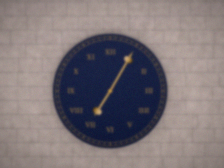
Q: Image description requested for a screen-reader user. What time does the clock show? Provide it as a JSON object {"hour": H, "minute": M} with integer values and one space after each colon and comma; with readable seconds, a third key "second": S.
{"hour": 7, "minute": 5}
